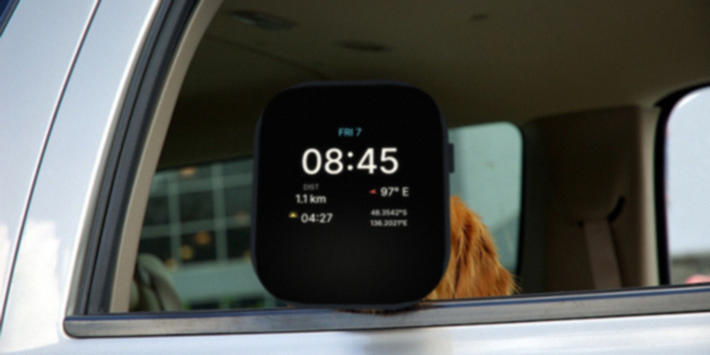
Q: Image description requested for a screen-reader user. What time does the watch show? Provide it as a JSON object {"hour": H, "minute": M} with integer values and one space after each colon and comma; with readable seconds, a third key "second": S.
{"hour": 8, "minute": 45}
